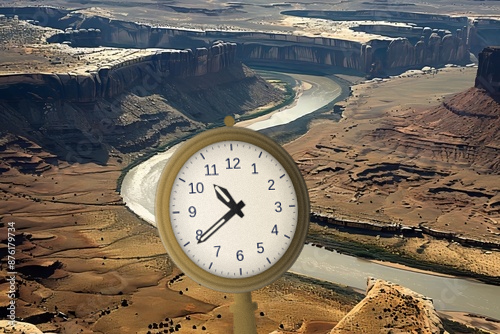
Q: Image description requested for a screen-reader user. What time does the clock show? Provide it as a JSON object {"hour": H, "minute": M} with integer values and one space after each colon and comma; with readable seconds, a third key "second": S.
{"hour": 10, "minute": 39}
